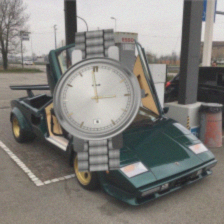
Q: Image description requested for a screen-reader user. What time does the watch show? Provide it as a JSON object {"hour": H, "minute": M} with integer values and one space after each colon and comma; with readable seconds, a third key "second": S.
{"hour": 2, "minute": 59}
